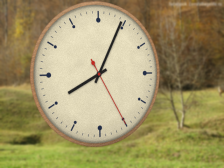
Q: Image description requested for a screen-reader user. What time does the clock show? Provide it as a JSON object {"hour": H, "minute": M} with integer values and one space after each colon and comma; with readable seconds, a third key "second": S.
{"hour": 8, "minute": 4, "second": 25}
